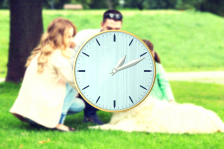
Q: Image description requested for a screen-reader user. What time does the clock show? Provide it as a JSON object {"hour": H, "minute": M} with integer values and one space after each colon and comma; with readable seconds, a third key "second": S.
{"hour": 1, "minute": 11}
